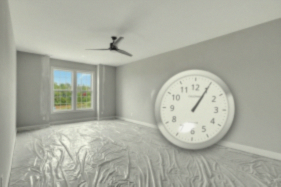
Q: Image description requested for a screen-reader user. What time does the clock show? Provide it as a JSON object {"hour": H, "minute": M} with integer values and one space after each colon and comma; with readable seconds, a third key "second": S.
{"hour": 1, "minute": 5}
